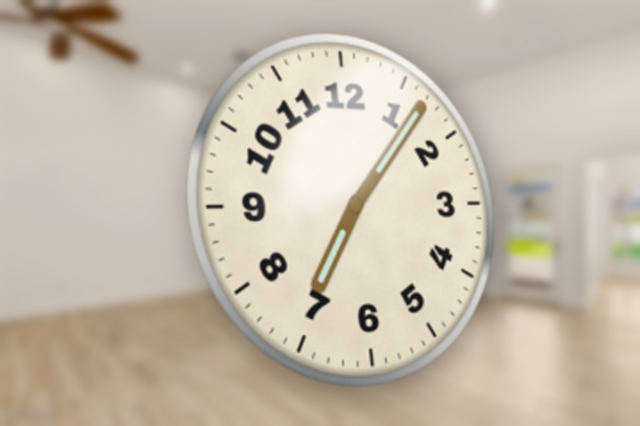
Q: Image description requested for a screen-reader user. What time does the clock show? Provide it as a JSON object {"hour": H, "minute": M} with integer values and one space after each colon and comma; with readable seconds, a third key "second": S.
{"hour": 7, "minute": 7}
